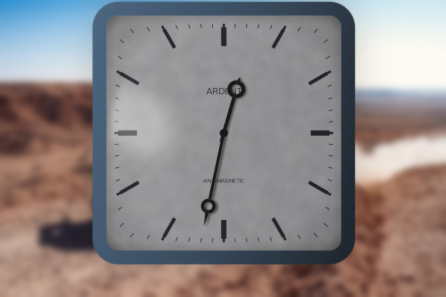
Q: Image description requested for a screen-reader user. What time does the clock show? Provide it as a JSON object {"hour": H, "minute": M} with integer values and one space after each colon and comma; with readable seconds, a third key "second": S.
{"hour": 12, "minute": 32}
